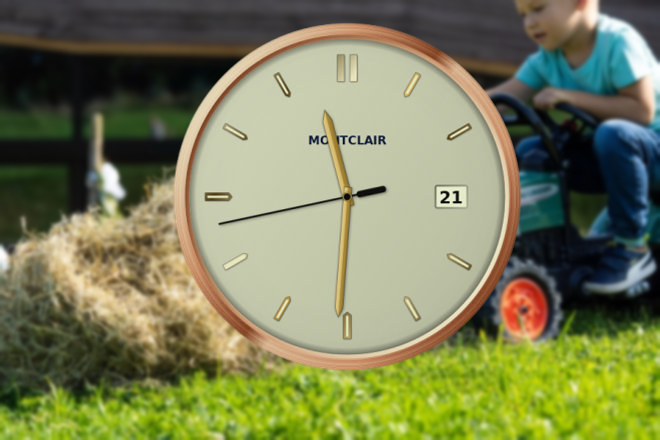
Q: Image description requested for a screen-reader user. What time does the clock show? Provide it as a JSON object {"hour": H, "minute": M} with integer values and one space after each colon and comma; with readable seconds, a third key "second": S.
{"hour": 11, "minute": 30, "second": 43}
